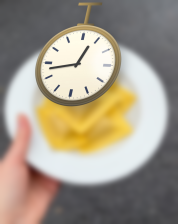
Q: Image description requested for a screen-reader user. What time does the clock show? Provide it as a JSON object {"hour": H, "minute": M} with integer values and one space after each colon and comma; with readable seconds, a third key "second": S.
{"hour": 12, "minute": 43}
